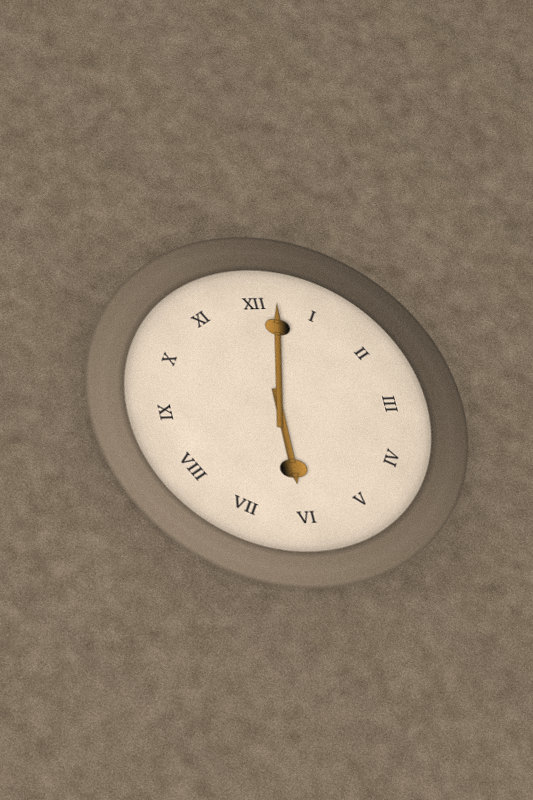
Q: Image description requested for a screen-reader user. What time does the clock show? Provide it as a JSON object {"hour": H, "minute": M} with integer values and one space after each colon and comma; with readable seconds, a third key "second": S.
{"hour": 6, "minute": 2}
